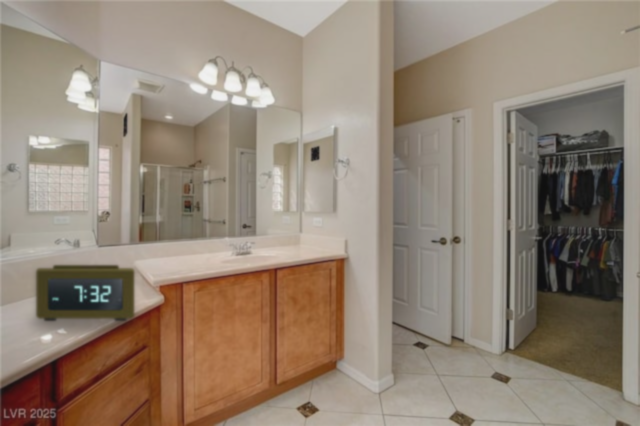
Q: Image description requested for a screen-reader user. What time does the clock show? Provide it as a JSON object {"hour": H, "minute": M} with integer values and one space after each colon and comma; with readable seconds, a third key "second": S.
{"hour": 7, "minute": 32}
